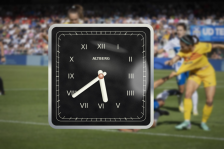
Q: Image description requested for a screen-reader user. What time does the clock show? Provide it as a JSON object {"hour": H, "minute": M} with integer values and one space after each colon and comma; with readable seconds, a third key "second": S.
{"hour": 5, "minute": 39}
